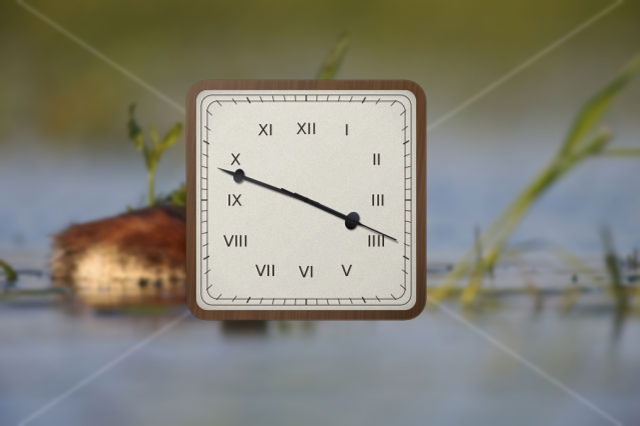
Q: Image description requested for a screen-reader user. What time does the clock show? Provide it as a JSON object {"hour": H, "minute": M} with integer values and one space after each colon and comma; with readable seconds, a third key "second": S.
{"hour": 3, "minute": 48, "second": 19}
